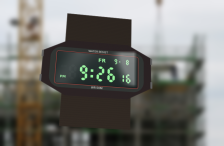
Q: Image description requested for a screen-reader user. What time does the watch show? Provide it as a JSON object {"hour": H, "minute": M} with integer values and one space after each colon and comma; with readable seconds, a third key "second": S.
{"hour": 9, "minute": 26, "second": 16}
